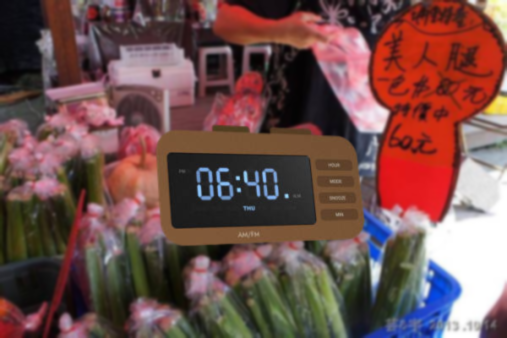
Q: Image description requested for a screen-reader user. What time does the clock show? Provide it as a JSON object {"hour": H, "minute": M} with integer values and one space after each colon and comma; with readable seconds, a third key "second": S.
{"hour": 6, "minute": 40}
